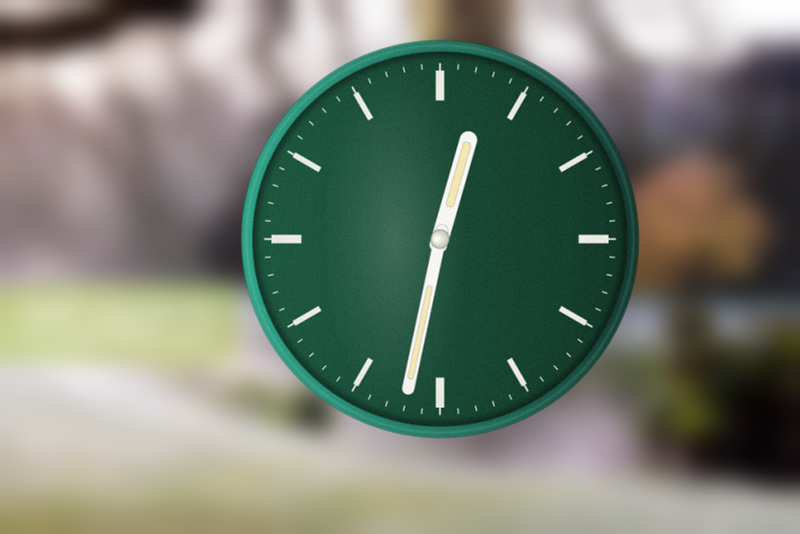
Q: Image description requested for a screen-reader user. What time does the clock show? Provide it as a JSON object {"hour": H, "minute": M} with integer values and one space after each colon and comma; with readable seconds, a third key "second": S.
{"hour": 12, "minute": 32}
